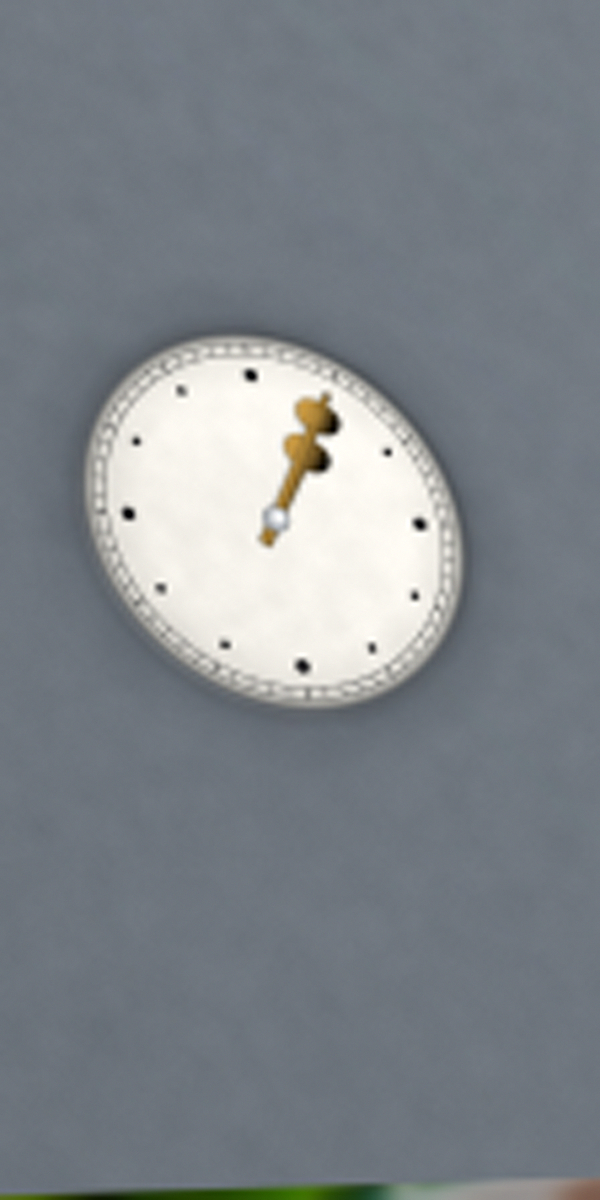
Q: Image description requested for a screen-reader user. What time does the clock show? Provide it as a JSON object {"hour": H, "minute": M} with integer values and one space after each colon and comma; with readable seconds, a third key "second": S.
{"hour": 1, "minute": 5}
